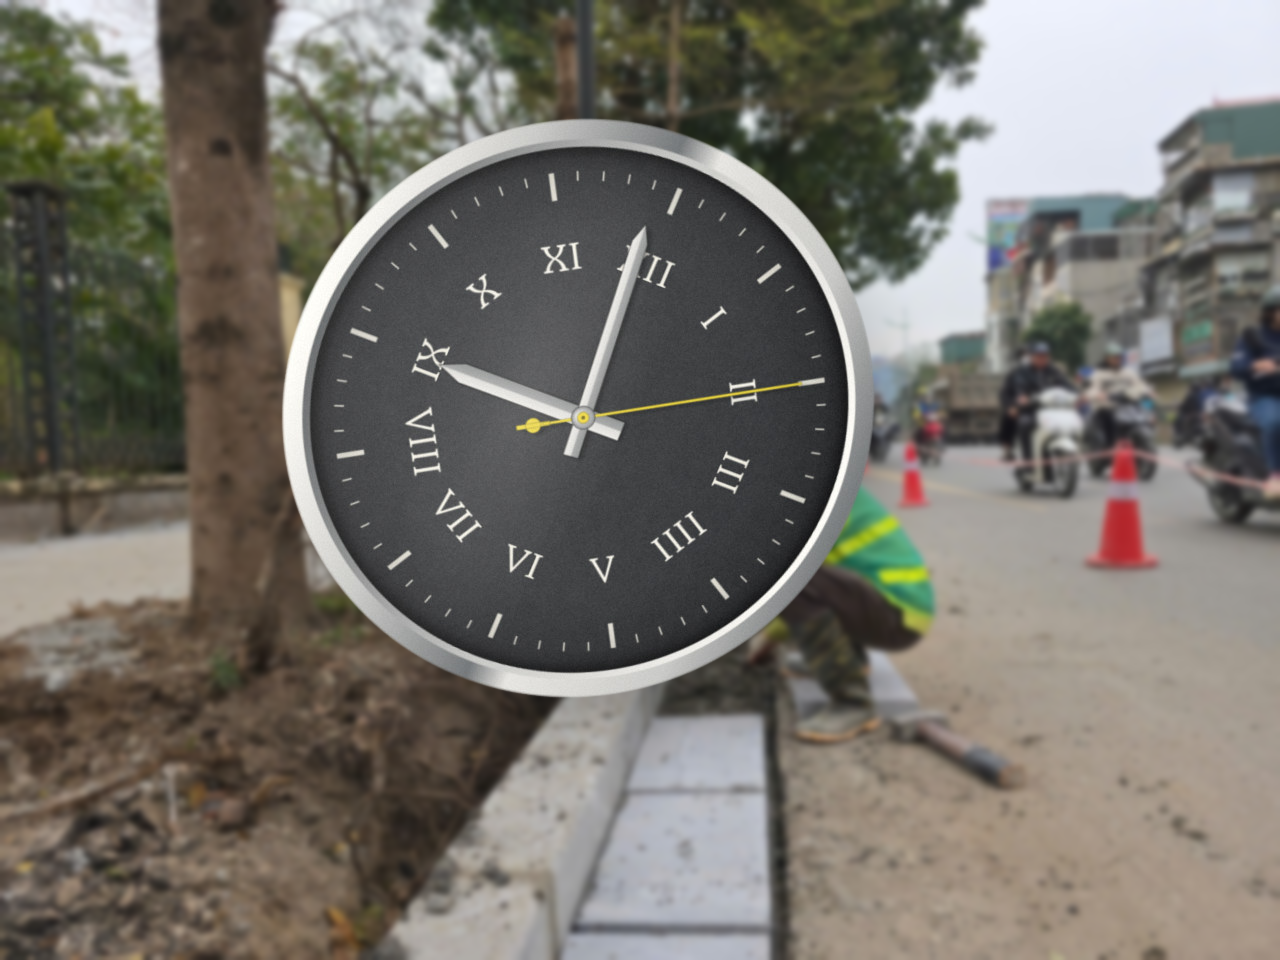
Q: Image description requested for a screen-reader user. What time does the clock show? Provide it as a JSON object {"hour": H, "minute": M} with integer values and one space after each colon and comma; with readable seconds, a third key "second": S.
{"hour": 8, "minute": 59, "second": 10}
